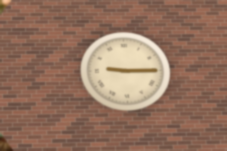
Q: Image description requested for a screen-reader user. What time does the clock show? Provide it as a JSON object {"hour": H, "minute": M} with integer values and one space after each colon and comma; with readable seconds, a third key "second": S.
{"hour": 9, "minute": 15}
